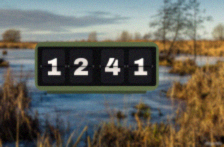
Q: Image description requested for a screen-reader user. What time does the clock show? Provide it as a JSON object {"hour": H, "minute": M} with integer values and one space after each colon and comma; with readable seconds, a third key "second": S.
{"hour": 12, "minute": 41}
